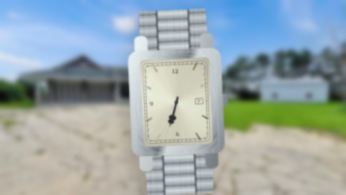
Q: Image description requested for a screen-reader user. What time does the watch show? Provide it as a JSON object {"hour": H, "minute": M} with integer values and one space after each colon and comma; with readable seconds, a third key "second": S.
{"hour": 6, "minute": 33}
